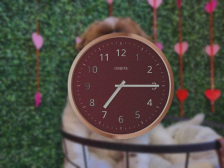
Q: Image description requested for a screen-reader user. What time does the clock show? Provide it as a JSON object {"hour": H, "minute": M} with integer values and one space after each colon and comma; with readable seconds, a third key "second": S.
{"hour": 7, "minute": 15}
